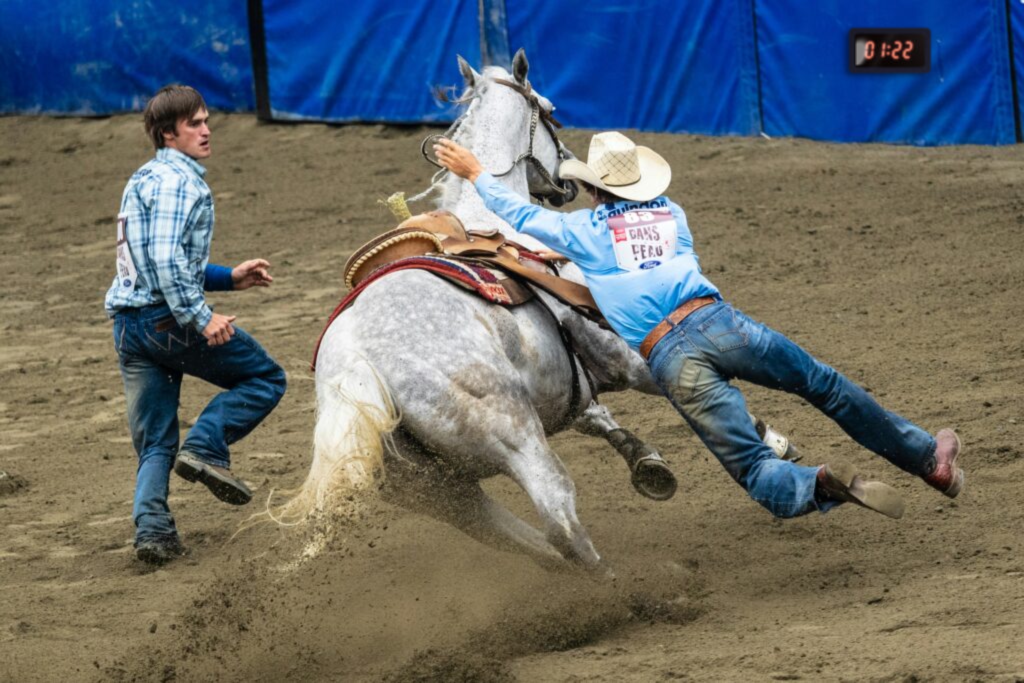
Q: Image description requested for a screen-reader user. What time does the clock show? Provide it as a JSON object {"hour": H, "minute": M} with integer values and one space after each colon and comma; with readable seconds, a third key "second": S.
{"hour": 1, "minute": 22}
